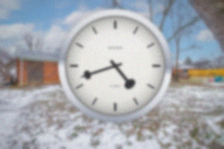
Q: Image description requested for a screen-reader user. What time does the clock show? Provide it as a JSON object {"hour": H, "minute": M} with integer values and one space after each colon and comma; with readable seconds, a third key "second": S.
{"hour": 4, "minute": 42}
